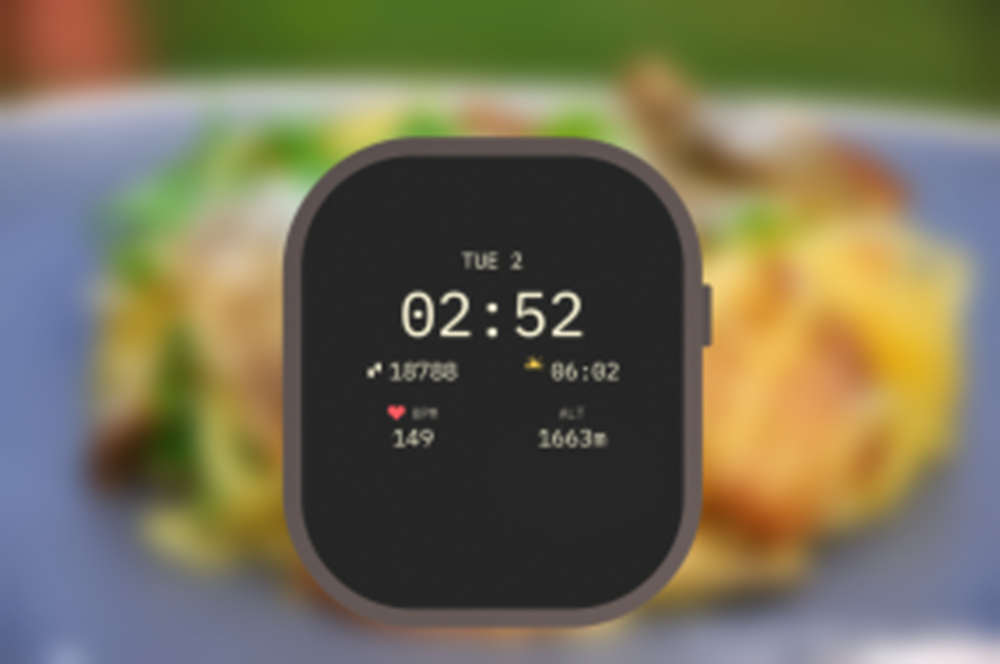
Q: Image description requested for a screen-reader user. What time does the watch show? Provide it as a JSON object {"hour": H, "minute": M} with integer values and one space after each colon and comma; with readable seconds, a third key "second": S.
{"hour": 2, "minute": 52}
